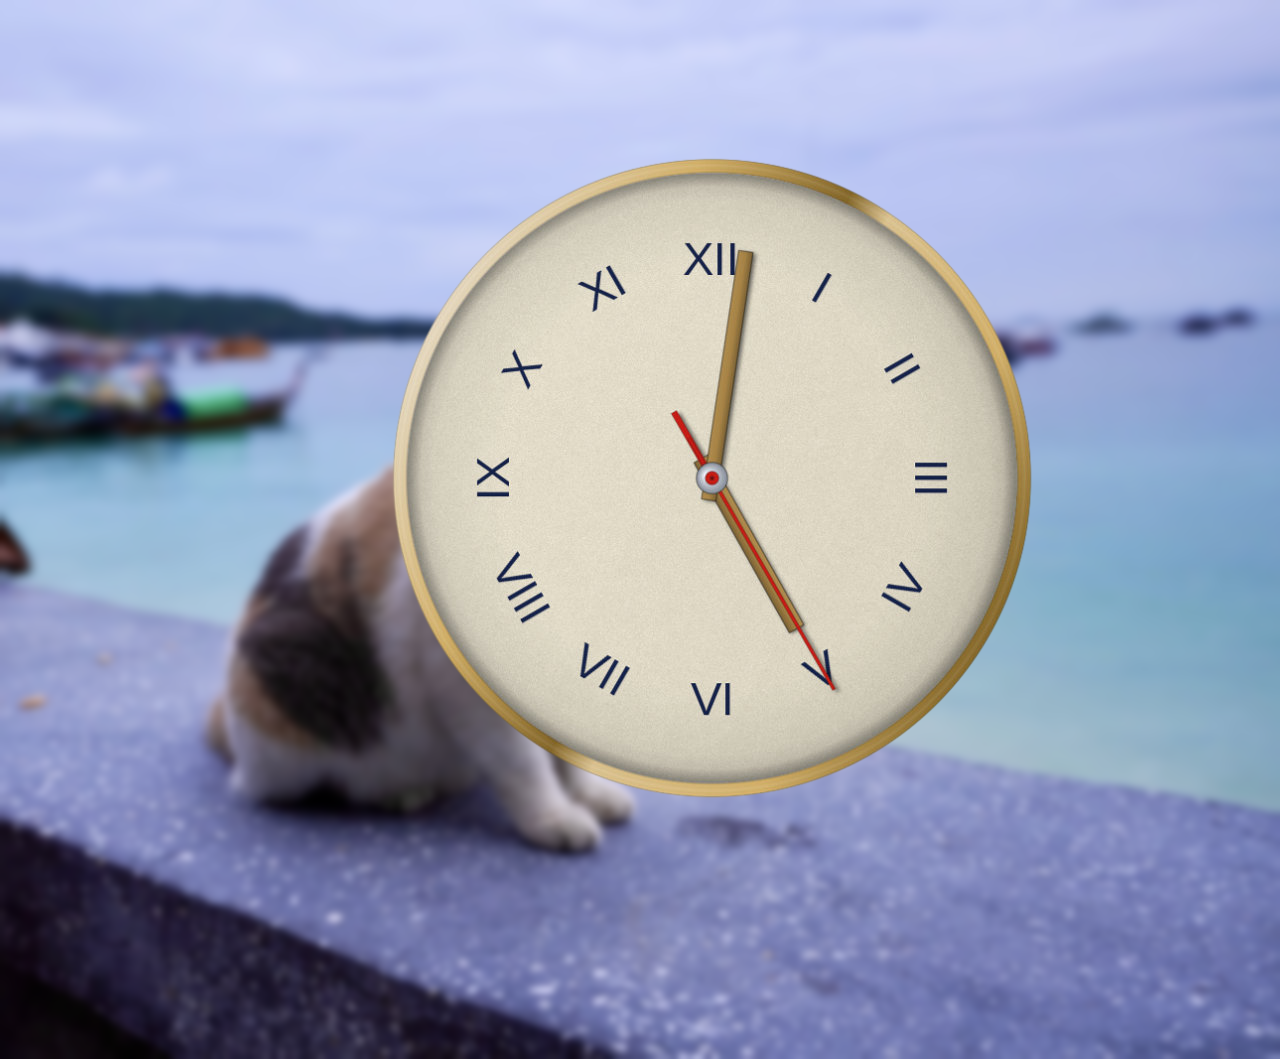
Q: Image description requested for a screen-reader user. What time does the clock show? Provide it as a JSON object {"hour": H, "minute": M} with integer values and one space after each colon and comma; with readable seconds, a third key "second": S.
{"hour": 5, "minute": 1, "second": 25}
